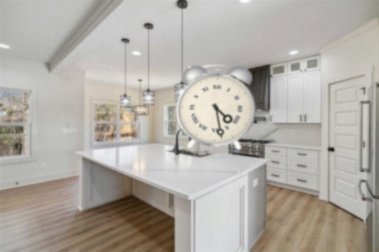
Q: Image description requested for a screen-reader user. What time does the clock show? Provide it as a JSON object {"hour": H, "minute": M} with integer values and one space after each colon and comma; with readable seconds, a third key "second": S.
{"hour": 4, "minute": 28}
